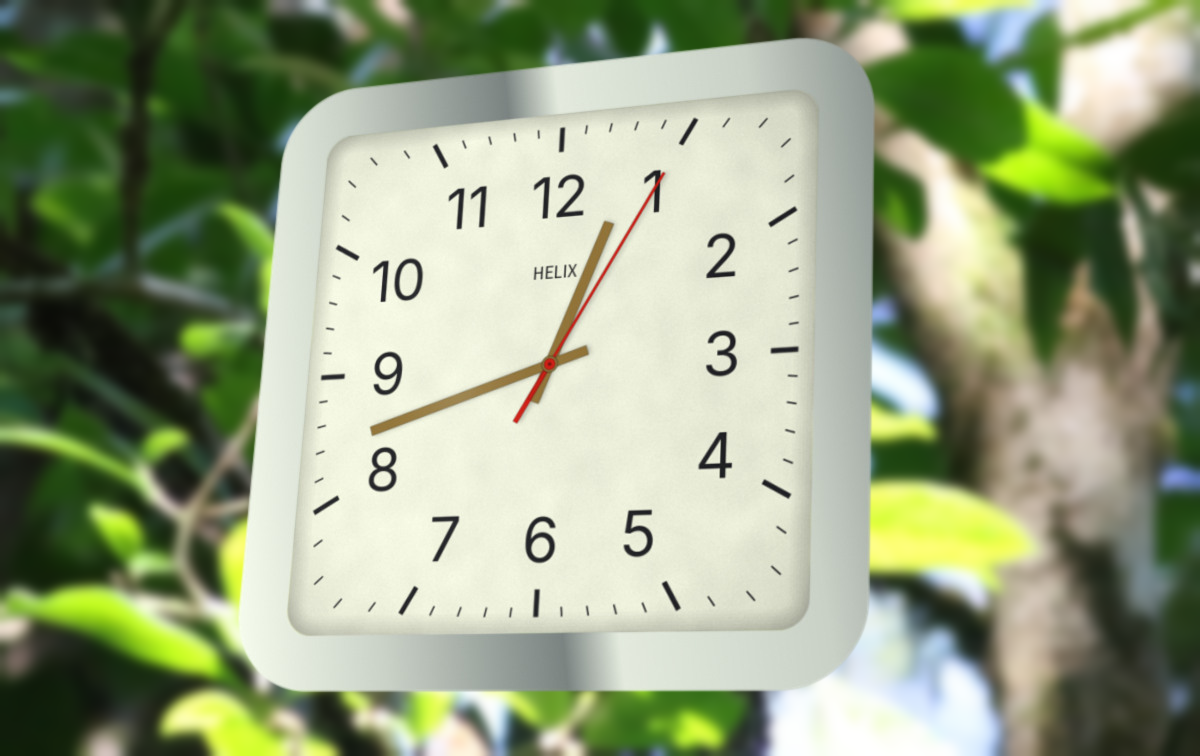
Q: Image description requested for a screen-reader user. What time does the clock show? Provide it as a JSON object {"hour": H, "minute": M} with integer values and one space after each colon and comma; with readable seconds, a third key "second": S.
{"hour": 12, "minute": 42, "second": 5}
